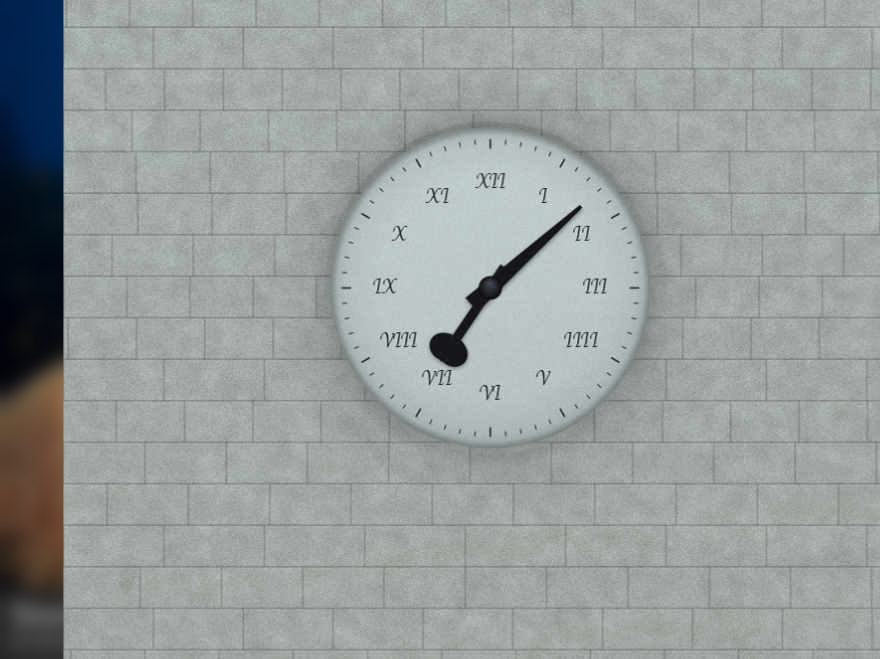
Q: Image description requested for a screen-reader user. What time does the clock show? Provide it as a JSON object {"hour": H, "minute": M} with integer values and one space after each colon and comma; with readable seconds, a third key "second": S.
{"hour": 7, "minute": 8}
